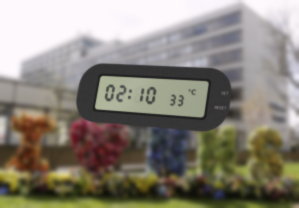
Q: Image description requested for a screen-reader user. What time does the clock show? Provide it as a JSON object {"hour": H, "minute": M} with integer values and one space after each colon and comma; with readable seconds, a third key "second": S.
{"hour": 2, "minute": 10}
